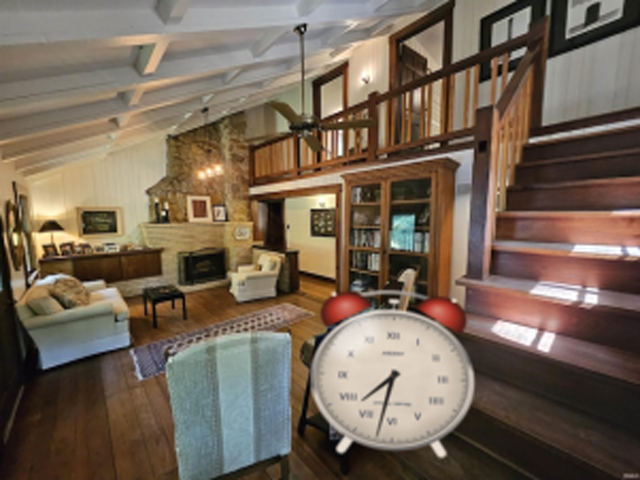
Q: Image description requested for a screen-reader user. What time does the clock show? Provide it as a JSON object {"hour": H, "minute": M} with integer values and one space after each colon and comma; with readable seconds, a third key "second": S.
{"hour": 7, "minute": 32}
